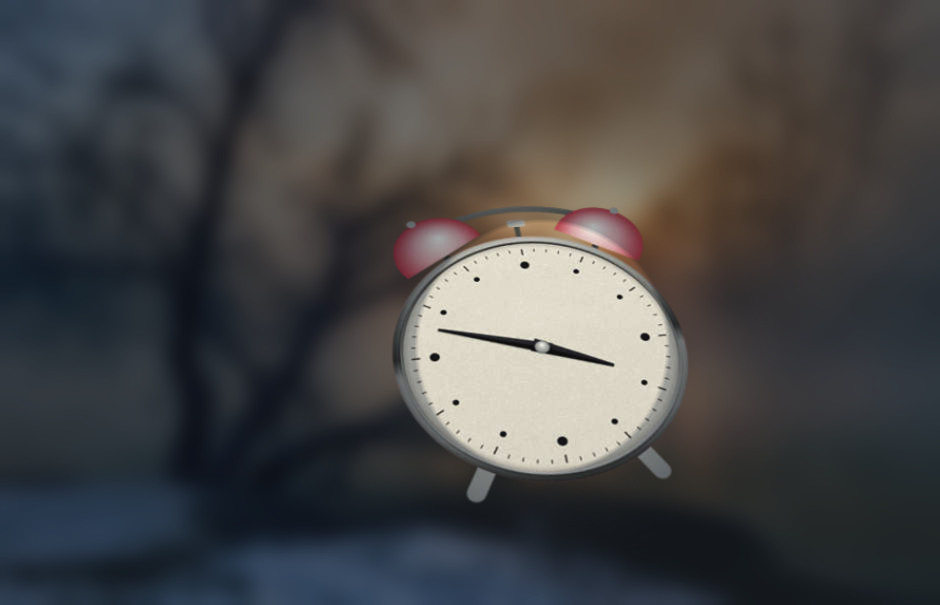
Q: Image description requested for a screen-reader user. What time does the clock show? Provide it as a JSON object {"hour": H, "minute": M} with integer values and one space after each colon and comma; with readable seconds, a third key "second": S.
{"hour": 3, "minute": 48}
